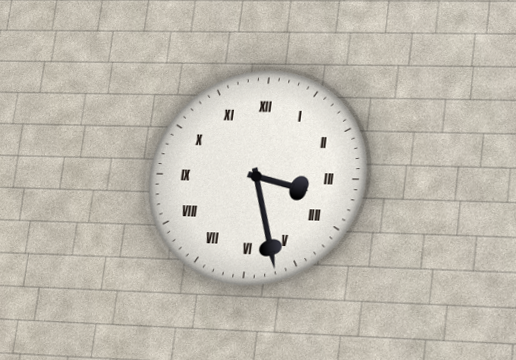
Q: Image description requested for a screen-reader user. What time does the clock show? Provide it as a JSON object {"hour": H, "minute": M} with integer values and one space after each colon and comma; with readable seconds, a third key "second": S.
{"hour": 3, "minute": 27}
